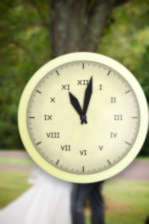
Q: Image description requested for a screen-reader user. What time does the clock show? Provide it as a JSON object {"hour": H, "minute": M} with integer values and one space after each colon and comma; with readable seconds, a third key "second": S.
{"hour": 11, "minute": 2}
